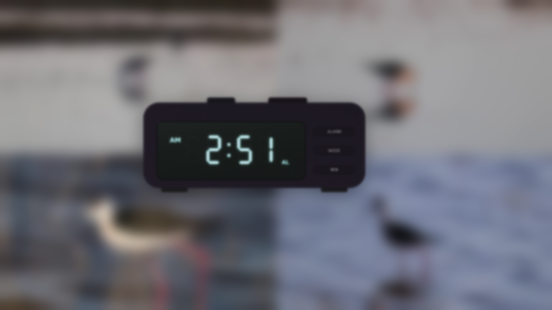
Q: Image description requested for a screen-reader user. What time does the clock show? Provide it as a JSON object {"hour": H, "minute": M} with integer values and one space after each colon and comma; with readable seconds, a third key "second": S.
{"hour": 2, "minute": 51}
